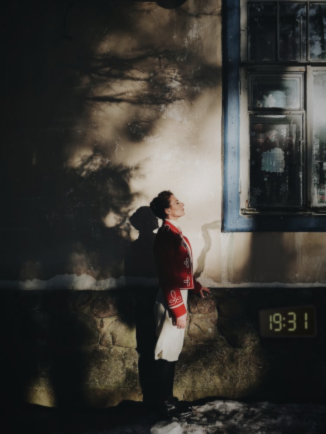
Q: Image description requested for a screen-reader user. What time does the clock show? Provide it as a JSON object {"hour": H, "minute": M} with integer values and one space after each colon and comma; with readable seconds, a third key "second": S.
{"hour": 19, "minute": 31}
